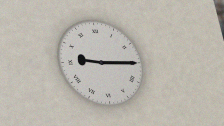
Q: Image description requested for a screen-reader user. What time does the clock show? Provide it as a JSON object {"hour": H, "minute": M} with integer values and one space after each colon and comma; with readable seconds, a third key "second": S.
{"hour": 9, "minute": 15}
